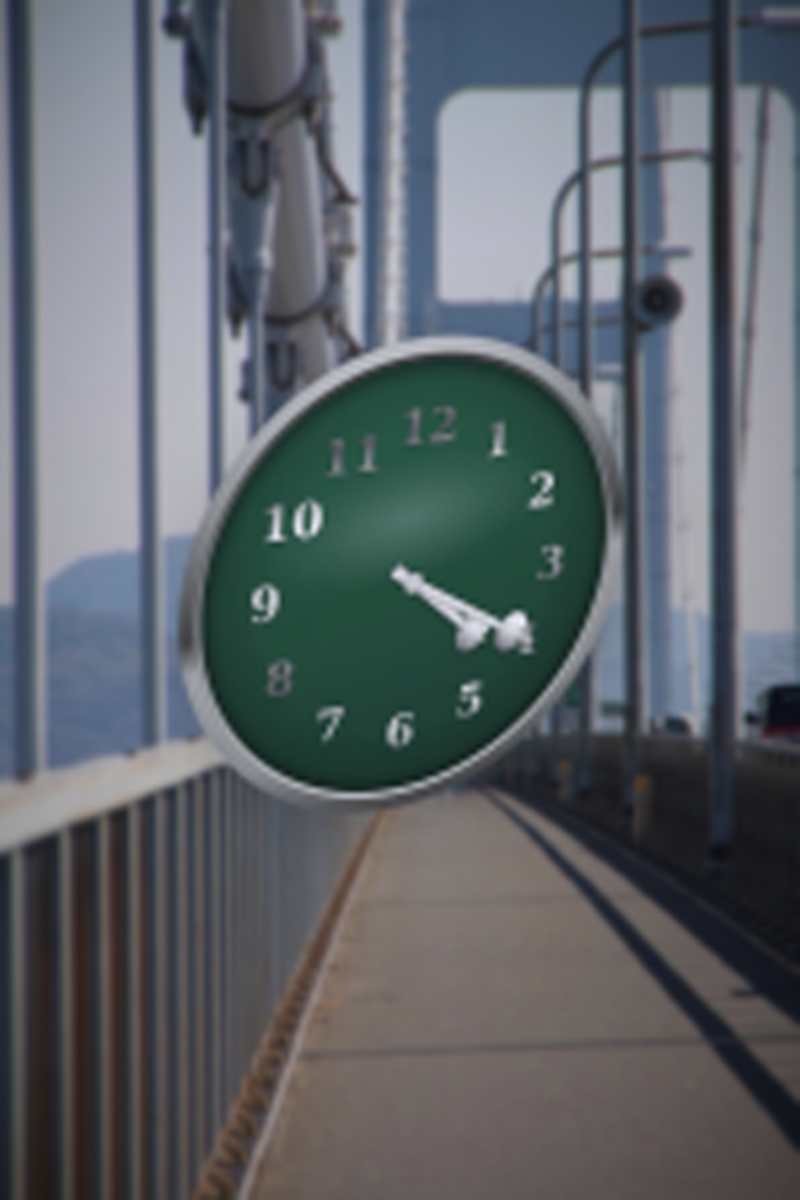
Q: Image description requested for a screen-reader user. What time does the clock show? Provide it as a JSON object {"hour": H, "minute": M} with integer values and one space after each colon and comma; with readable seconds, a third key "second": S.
{"hour": 4, "minute": 20}
